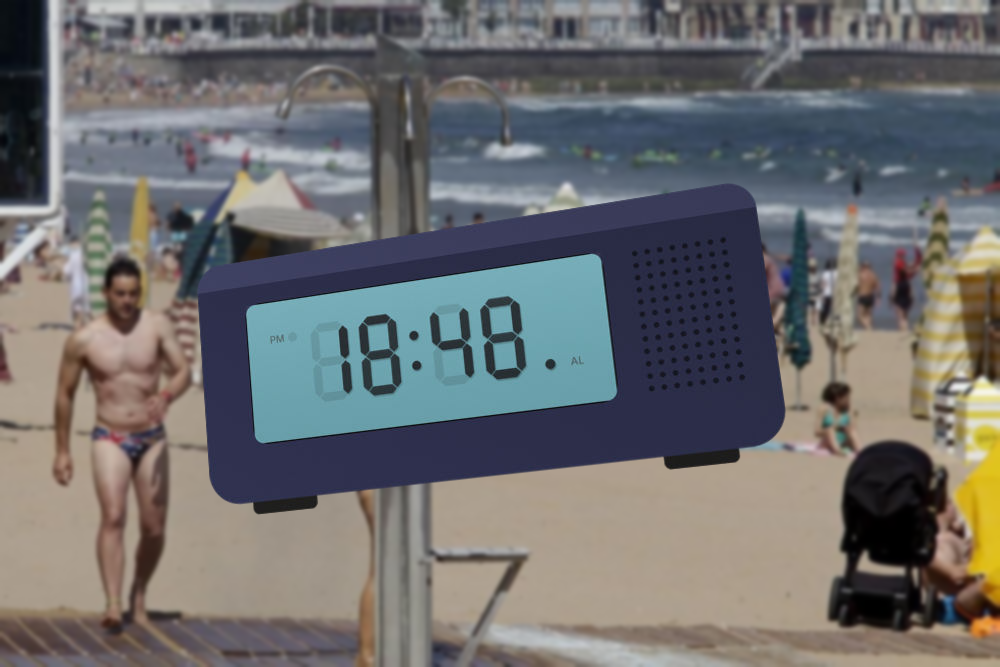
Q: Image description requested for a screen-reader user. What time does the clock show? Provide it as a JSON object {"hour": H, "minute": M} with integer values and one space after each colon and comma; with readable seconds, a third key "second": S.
{"hour": 18, "minute": 48}
